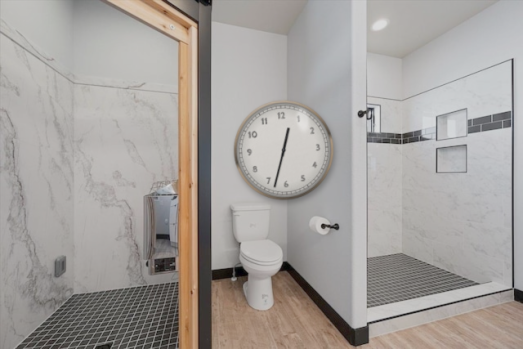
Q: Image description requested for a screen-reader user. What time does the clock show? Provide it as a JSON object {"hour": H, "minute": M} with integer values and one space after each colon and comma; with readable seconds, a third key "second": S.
{"hour": 12, "minute": 33}
